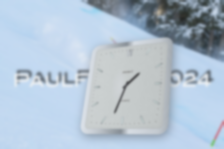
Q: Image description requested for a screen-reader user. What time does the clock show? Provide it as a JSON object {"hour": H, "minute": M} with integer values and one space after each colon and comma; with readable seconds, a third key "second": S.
{"hour": 1, "minute": 33}
